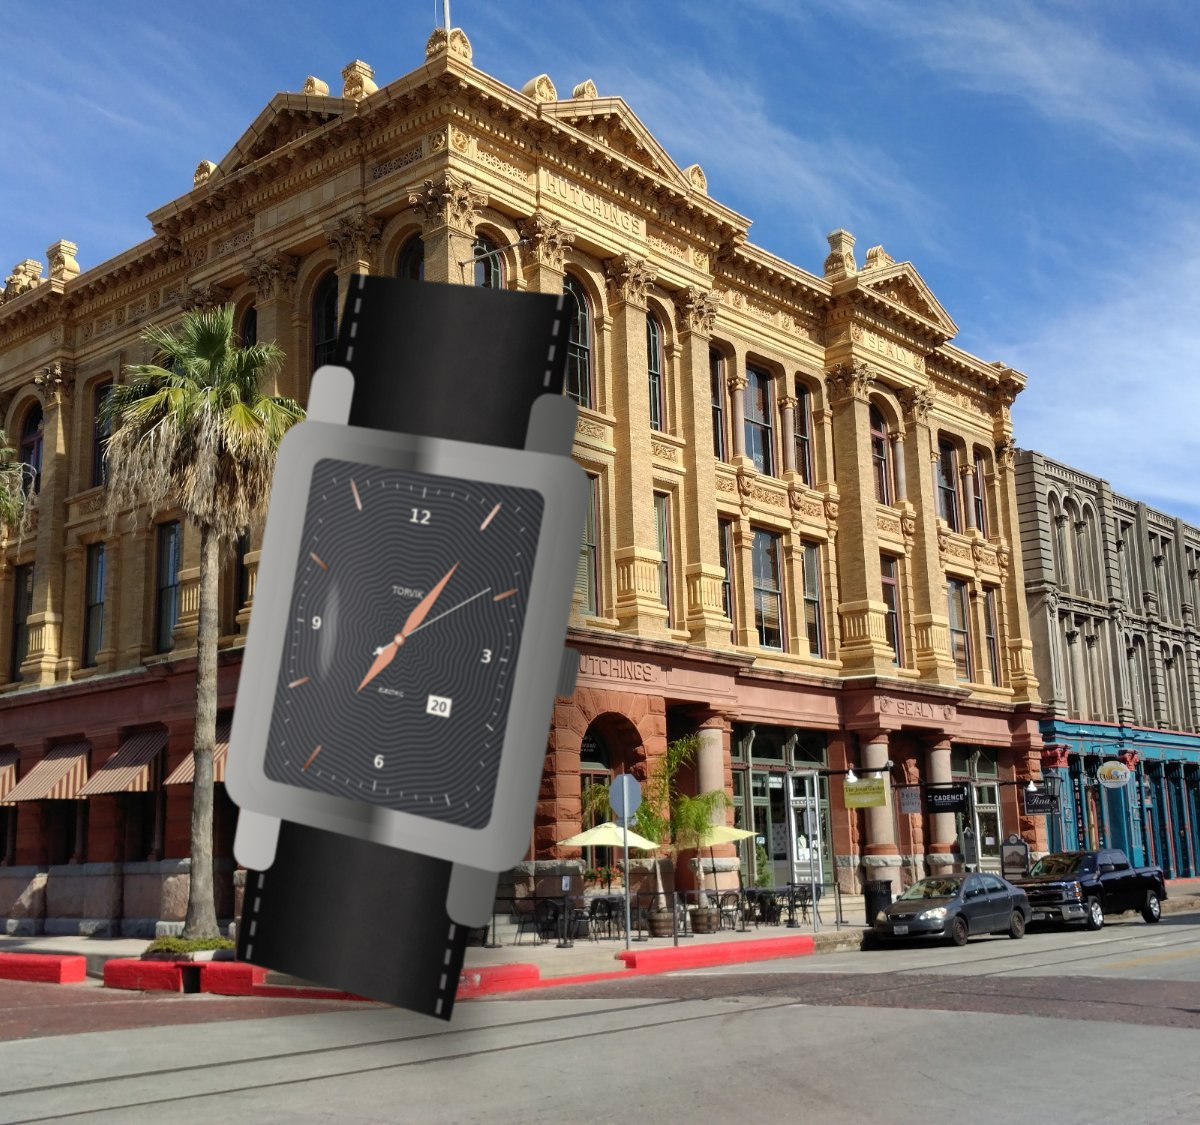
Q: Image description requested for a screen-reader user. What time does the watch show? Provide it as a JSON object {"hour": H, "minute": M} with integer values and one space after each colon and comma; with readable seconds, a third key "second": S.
{"hour": 7, "minute": 5, "second": 9}
